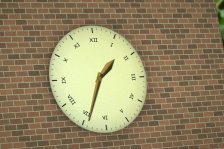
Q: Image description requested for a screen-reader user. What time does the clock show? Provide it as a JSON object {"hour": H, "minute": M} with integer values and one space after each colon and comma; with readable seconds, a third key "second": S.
{"hour": 1, "minute": 34}
